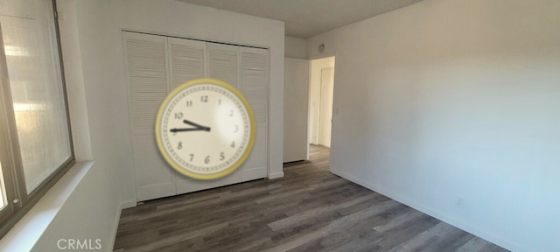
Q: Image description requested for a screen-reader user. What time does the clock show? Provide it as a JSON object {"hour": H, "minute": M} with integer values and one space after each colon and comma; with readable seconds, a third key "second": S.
{"hour": 9, "minute": 45}
